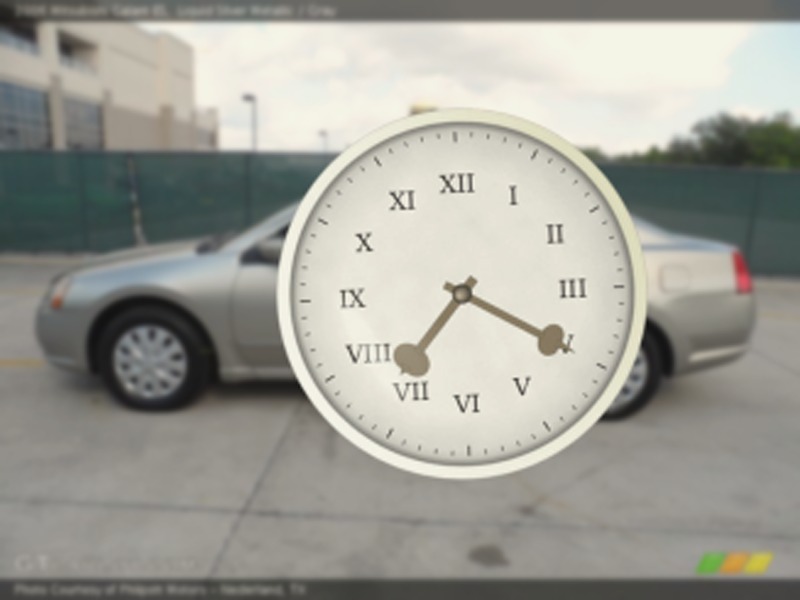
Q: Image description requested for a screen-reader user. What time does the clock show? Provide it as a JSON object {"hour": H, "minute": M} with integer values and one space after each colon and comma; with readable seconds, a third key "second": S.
{"hour": 7, "minute": 20}
